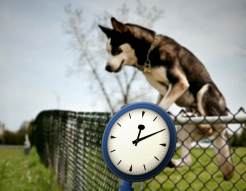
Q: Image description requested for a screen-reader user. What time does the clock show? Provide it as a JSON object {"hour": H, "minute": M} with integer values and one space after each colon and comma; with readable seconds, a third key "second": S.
{"hour": 12, "minute": 10}
